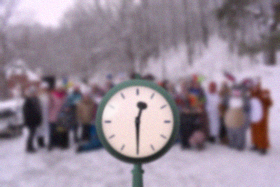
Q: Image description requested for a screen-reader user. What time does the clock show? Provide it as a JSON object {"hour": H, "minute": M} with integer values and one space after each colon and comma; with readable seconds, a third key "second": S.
{"hour": 12, "minute": 30}
